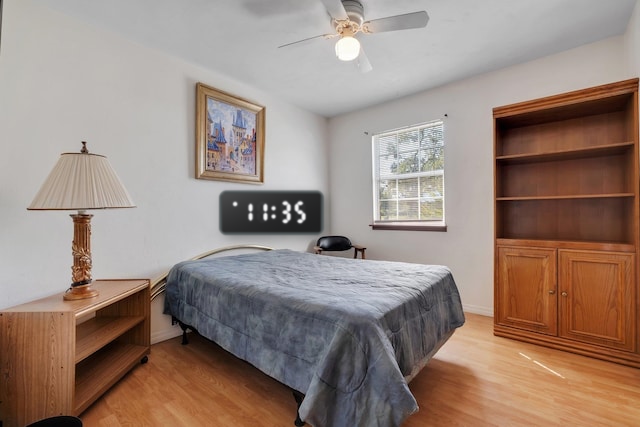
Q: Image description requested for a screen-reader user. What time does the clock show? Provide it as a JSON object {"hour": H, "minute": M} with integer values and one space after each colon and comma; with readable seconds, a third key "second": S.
{"hour": 11, "minute": 35}
